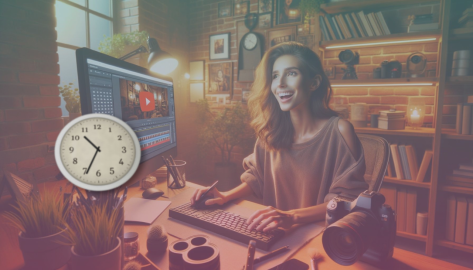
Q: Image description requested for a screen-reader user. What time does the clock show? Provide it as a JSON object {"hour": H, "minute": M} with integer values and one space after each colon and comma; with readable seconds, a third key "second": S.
{"hour": 10, "minute": 34}
